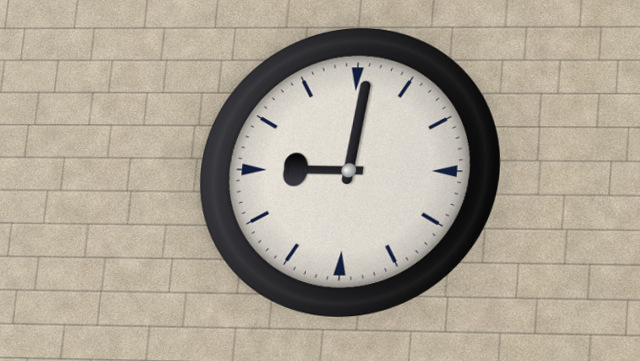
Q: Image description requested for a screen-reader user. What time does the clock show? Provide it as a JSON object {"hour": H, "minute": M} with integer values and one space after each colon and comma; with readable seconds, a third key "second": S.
{"hour": 9, "minute": 1}
